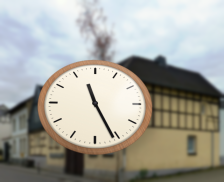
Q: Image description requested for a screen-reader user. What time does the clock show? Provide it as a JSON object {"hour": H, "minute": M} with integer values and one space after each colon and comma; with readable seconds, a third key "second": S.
{"hour": 11, "minute": 26}
